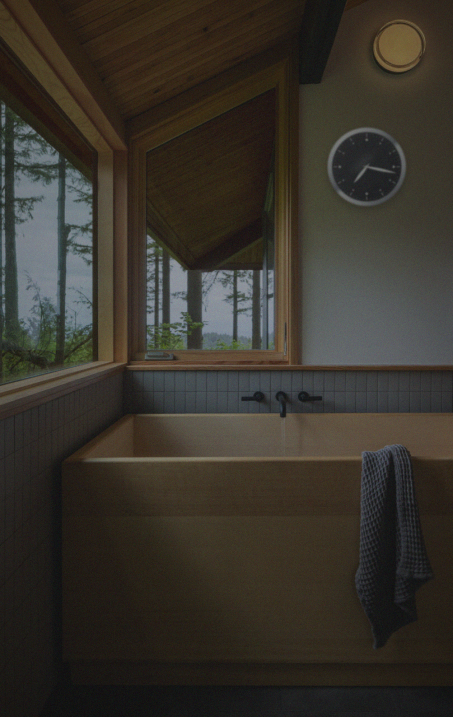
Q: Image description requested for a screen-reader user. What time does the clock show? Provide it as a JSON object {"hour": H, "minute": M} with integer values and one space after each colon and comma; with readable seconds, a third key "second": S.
{"hour": 7, "minute": 17}
